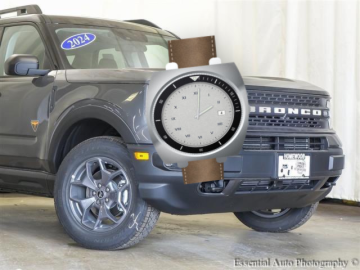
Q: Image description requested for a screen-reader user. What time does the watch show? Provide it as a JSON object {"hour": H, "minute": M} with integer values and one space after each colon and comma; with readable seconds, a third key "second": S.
{"hour": 2, "minute": 1}
